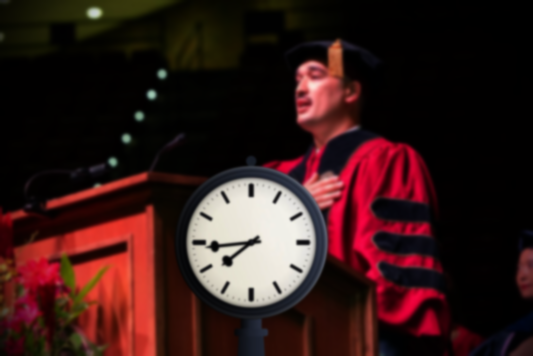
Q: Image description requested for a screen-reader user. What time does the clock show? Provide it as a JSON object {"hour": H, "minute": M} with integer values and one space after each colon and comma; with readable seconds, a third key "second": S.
{"hour": 7, "minute": 44}
